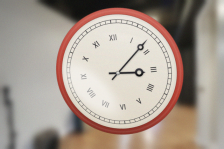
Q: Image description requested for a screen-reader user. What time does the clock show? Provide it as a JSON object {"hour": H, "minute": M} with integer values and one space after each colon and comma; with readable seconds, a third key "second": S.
{"hour": 3, "minute": 8}
